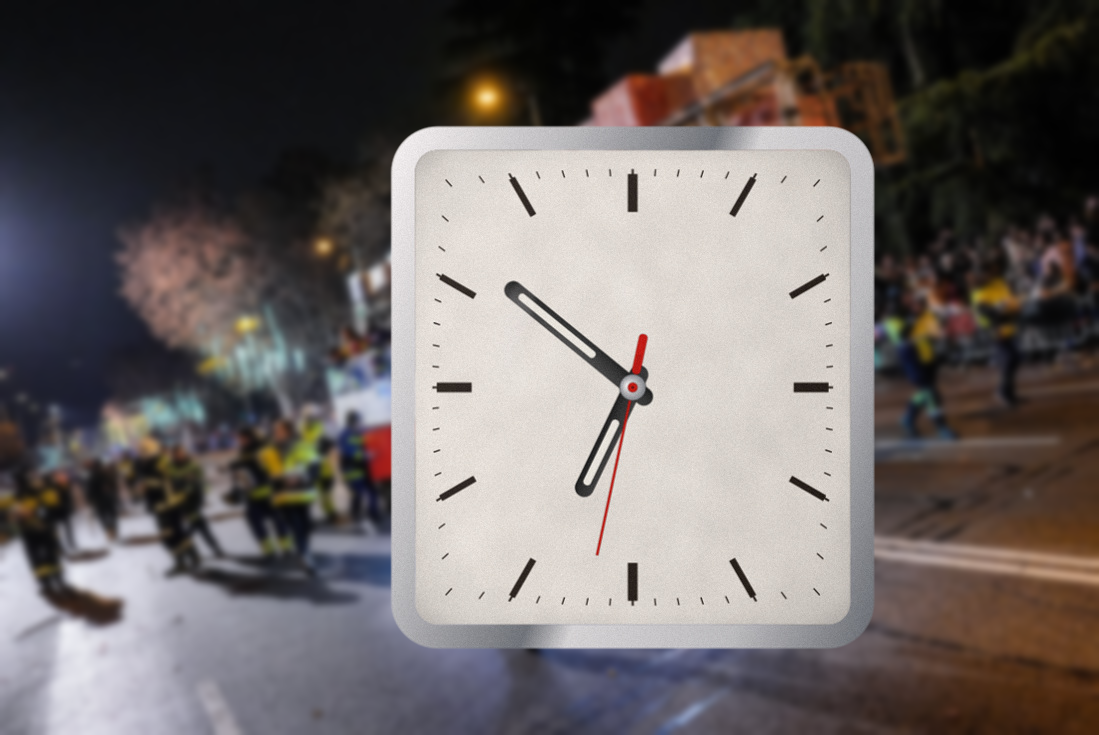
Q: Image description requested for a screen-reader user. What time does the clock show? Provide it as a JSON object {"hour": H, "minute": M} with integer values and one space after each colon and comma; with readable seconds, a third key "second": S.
{"hour": 6, "minute": 51, "second": 32}
